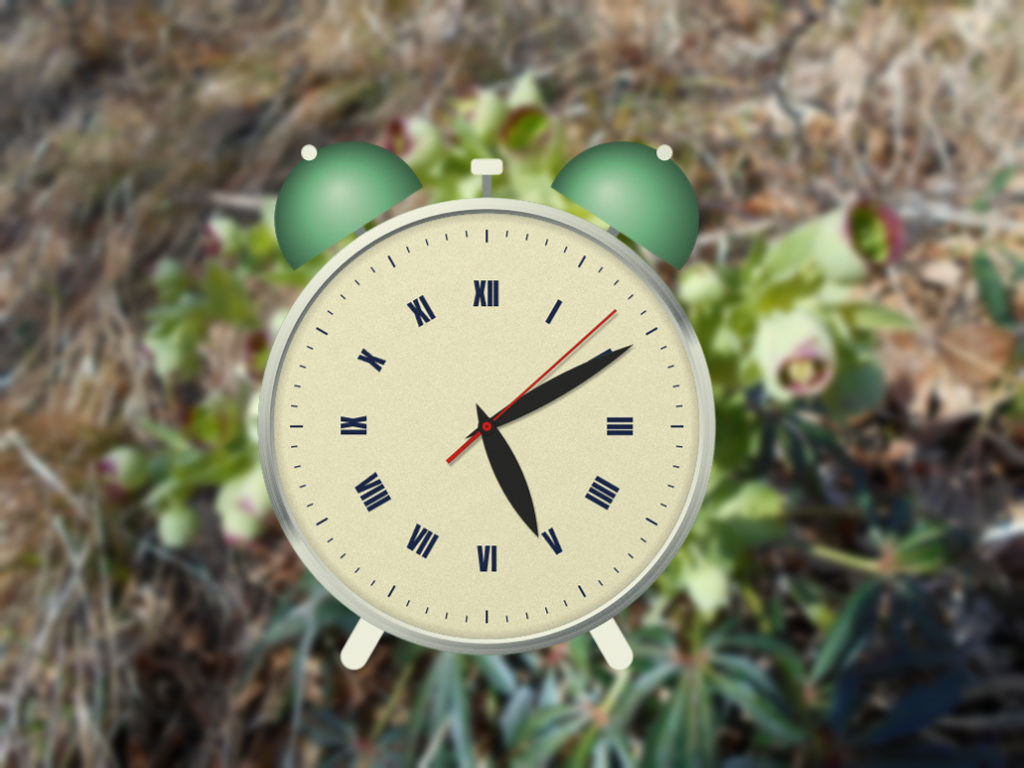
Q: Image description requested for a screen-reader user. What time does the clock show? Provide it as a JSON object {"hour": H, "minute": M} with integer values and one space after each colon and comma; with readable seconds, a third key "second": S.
{"hour": 5, "minute": 10, "second": 8}
